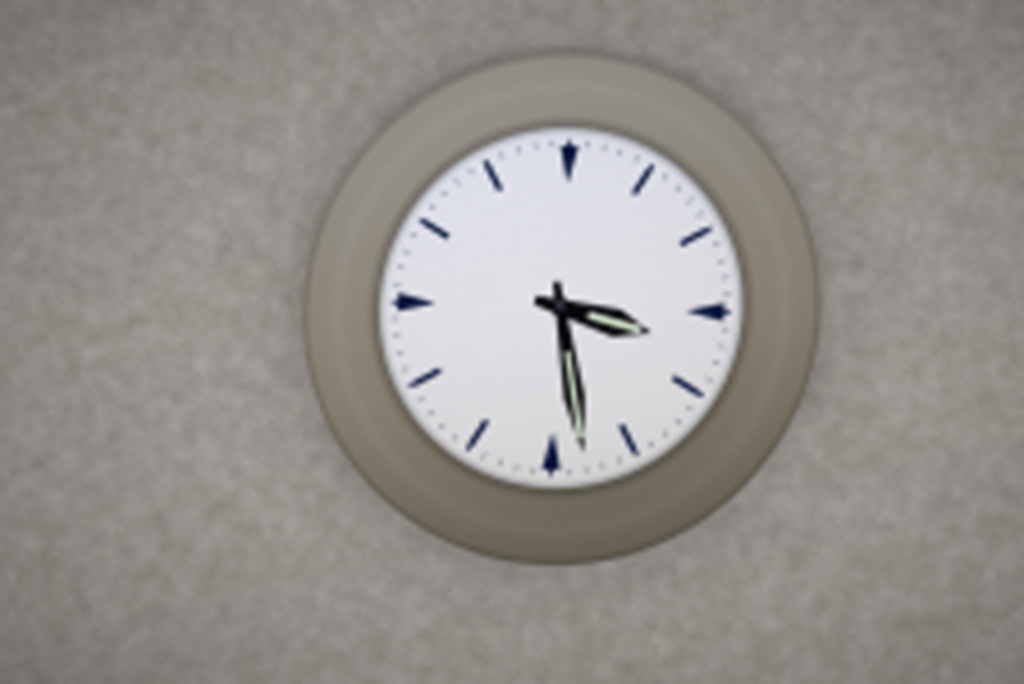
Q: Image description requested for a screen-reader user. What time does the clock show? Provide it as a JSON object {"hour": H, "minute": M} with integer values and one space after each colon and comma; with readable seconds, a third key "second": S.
{"hour": 3, "minute": 28}
